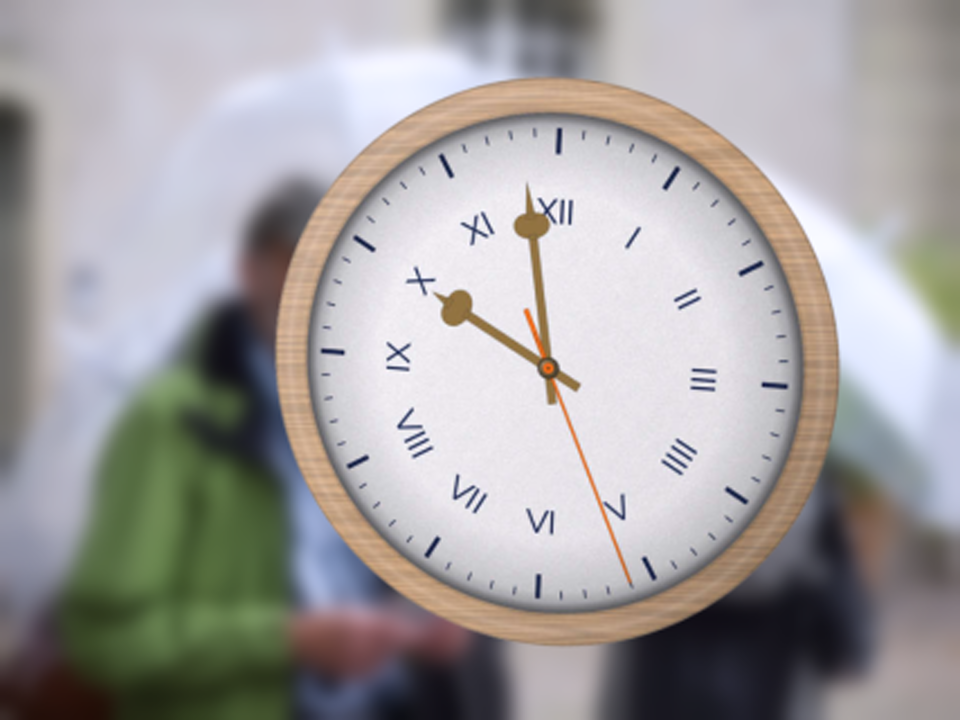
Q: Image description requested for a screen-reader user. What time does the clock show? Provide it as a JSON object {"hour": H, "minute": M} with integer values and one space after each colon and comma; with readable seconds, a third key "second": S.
{"hour": 9, "minute": 58, "second": 26}
